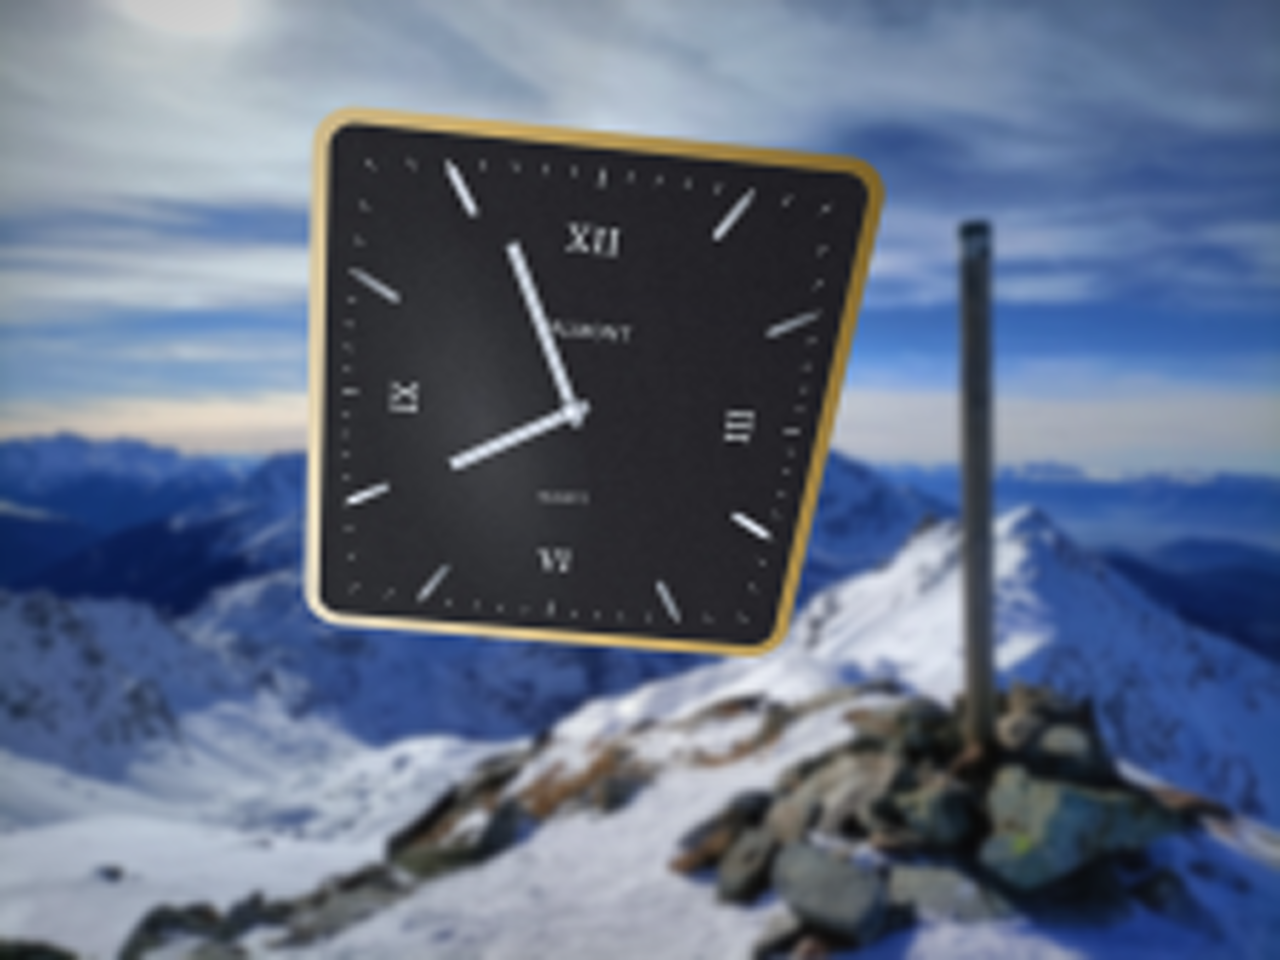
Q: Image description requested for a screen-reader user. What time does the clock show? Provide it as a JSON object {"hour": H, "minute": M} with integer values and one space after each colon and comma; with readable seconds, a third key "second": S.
{"hour": 7, "minute": 56}
